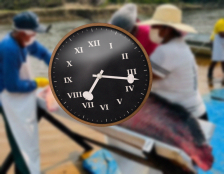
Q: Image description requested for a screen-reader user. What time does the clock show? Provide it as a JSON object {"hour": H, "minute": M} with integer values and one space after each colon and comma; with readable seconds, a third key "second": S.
{"hour": 7, "minute": 17}
